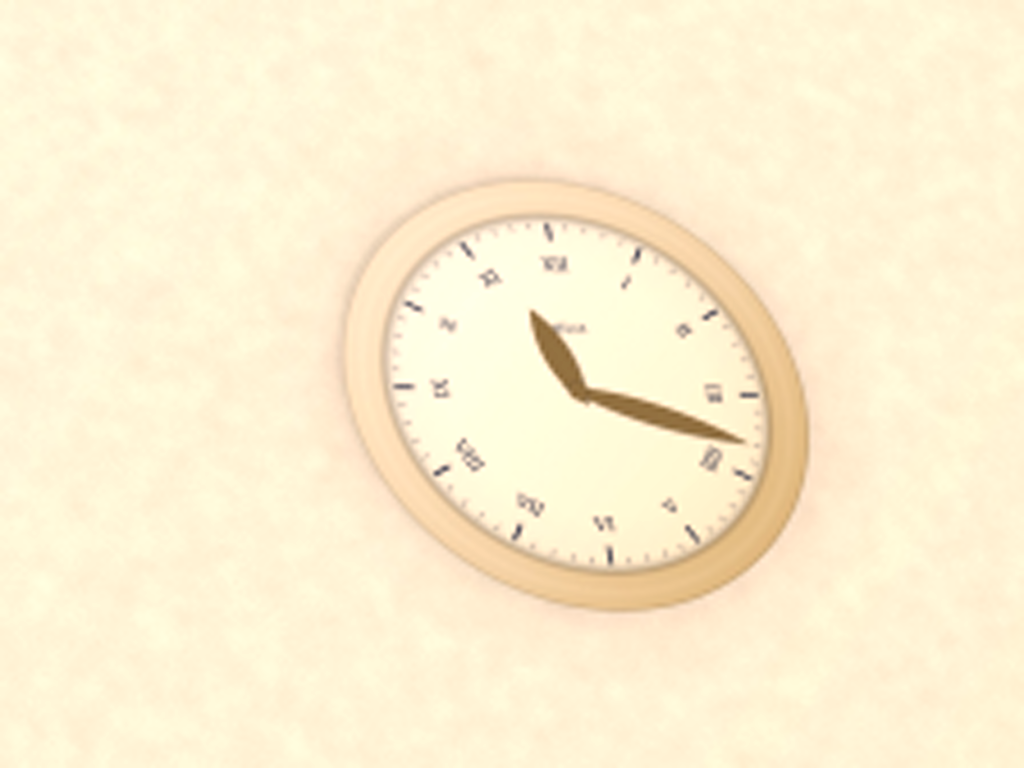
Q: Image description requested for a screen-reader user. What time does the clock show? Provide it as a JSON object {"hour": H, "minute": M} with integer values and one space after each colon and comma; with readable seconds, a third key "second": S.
{"hour": 11, "minute": 18}
